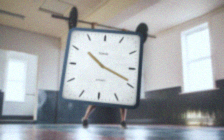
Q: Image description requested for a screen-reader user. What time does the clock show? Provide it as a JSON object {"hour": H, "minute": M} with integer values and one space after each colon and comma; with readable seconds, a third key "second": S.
{"hour": 10, "minute": 19}
